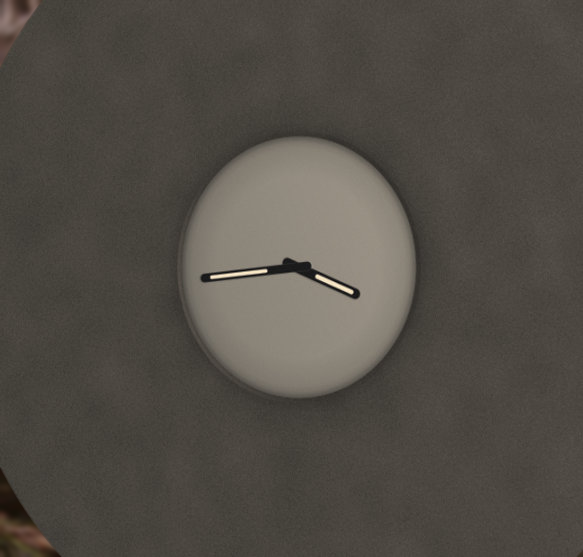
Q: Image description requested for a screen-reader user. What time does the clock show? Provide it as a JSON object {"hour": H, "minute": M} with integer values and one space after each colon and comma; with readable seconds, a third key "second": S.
{"hour": 3, "minute": 44}
